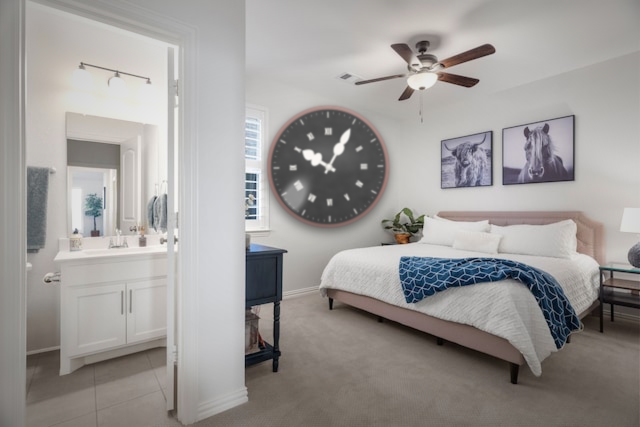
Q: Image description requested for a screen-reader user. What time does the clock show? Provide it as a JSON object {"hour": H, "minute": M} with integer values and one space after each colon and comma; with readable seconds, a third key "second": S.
{"hour": 10, "minute": 5}
